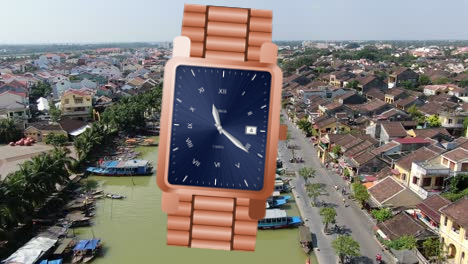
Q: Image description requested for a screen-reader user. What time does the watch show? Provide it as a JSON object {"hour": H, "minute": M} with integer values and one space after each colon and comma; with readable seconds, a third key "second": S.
{"hour": 11, "minute": 21}
